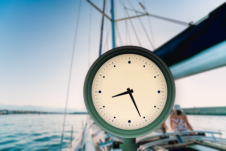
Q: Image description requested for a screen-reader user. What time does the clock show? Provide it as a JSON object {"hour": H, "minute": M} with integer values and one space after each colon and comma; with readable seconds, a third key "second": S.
{"hour": 8, "minute": 26}
